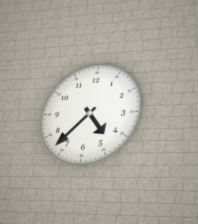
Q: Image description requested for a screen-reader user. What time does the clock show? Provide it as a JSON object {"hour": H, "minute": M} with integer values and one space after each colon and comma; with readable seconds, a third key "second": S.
{"hour": 4, "minute": 37}
